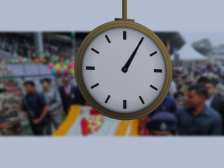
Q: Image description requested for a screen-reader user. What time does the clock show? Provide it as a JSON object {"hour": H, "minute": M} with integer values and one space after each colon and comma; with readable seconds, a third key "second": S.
{"hour": 1, "minute": 5}
